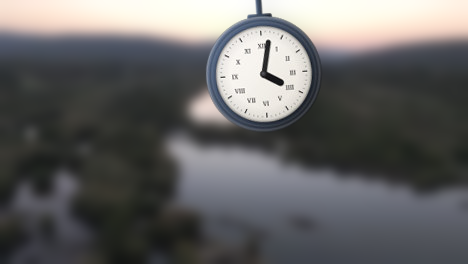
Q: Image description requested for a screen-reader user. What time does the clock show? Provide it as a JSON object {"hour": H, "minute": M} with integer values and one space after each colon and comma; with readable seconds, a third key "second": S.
{"hour": 4, "minute": 2}
